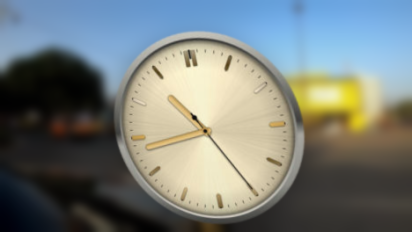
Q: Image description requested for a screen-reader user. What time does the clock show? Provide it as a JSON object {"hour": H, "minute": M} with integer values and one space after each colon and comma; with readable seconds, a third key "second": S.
{"hour": 10, "minute": 43, "second": 25}
